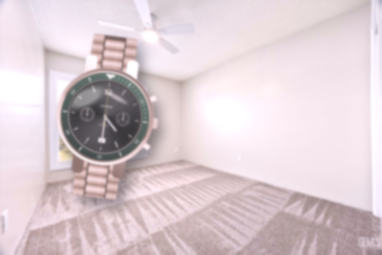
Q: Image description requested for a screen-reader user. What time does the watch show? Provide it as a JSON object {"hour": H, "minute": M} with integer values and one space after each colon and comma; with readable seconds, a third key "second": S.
{"hour": 4, "minute": 30}
